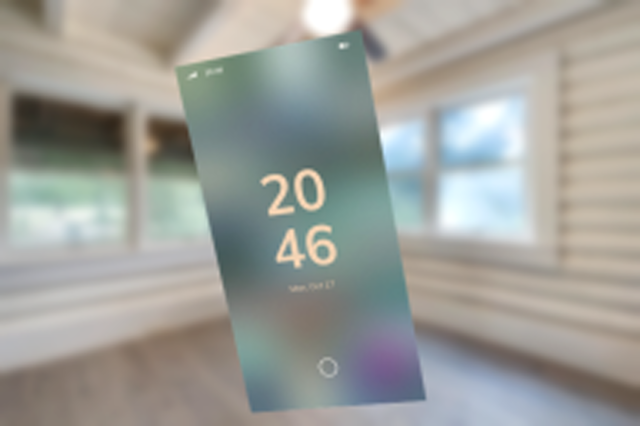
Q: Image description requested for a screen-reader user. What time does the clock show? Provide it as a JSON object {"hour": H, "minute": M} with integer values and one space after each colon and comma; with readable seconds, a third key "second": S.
{"hour": 20, "minute": 46}
